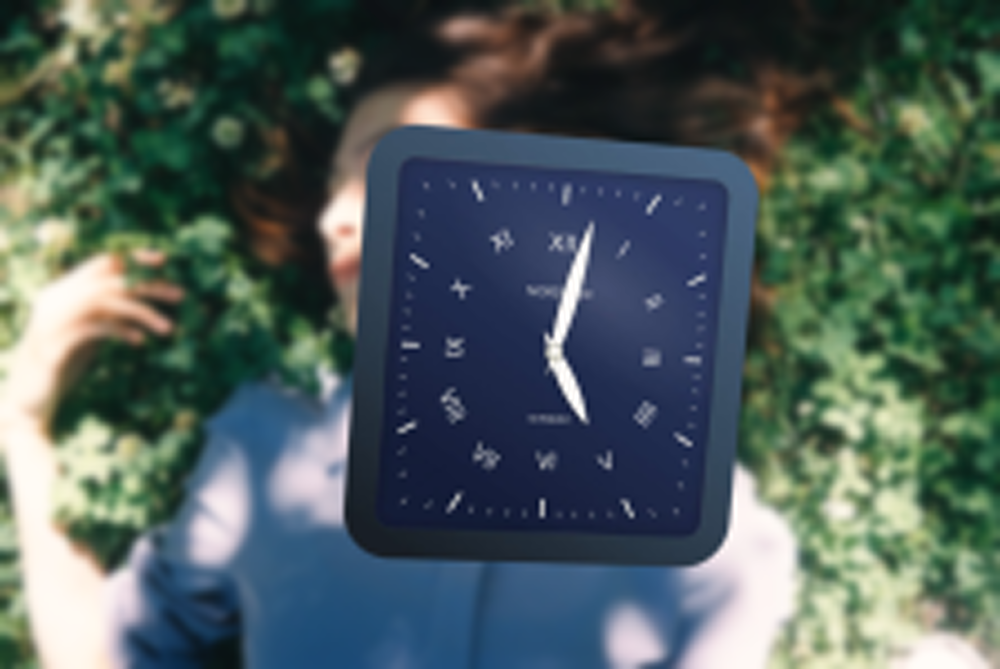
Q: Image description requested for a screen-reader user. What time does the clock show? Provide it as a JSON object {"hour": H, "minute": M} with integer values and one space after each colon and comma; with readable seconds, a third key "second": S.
{"hour": 5, "minute": 2}
